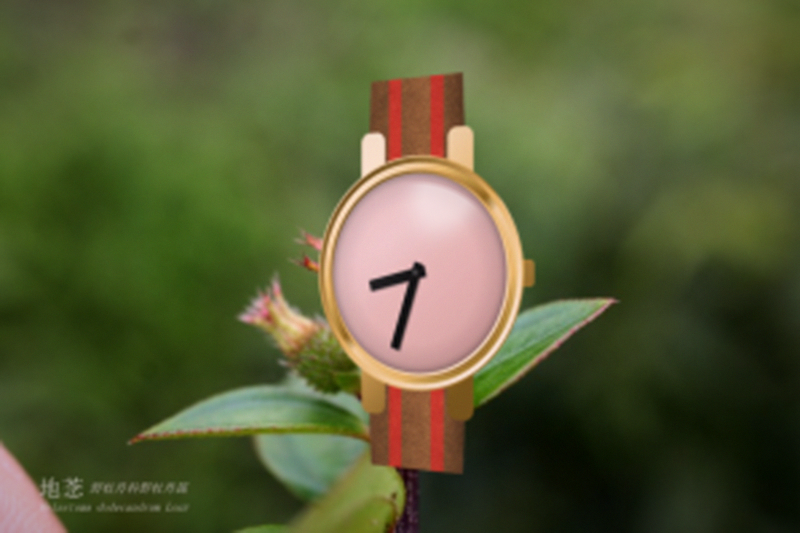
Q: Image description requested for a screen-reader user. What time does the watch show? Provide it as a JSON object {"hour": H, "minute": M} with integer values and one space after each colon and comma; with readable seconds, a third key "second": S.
{"hour": 8, "minute": 33}
